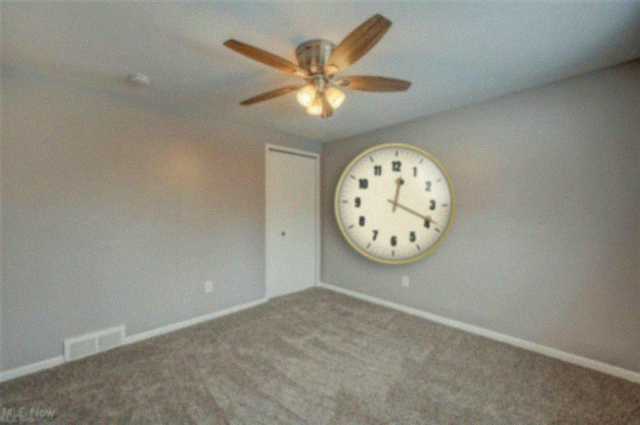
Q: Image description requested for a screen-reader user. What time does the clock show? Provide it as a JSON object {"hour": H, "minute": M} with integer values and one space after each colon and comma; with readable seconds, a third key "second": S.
{"hour": 12, "minute": 19}
